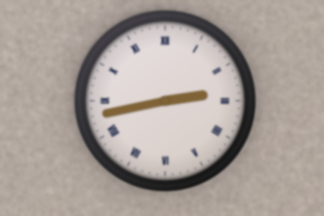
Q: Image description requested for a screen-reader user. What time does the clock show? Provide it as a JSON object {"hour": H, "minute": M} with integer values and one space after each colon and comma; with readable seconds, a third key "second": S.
{"hour": 2, "minute": 43}
